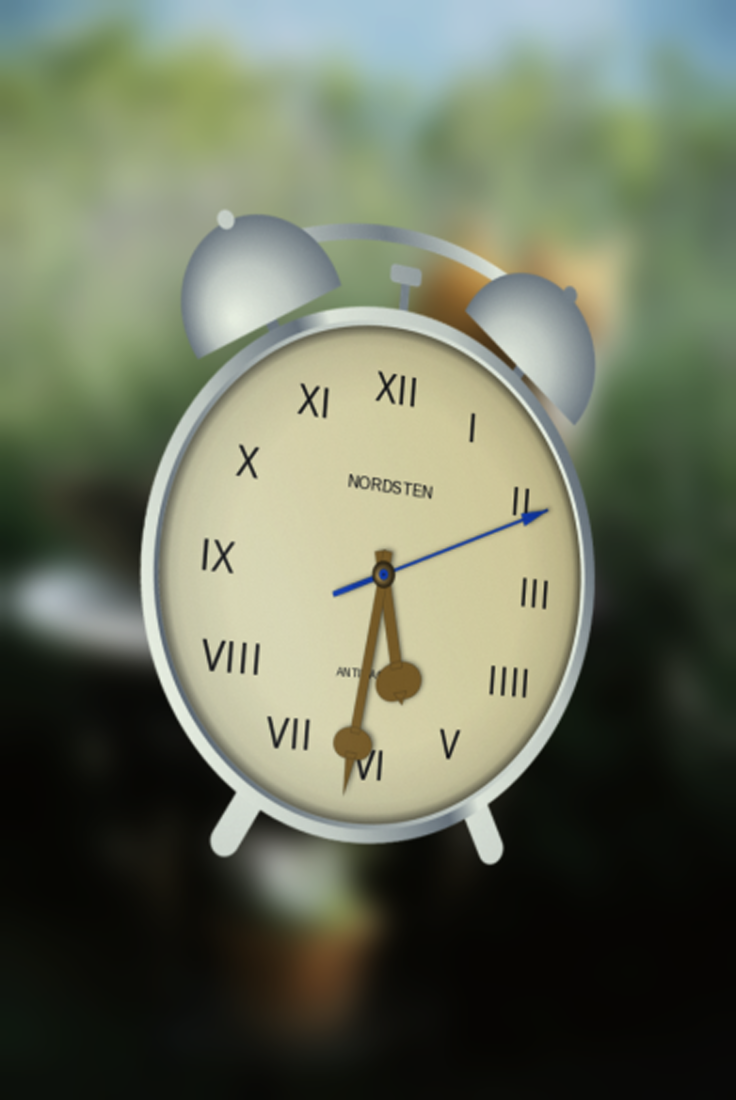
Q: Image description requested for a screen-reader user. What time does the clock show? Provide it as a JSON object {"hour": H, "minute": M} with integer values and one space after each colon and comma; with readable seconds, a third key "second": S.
{"hour": 5, "minute": 31, "second": 11}
